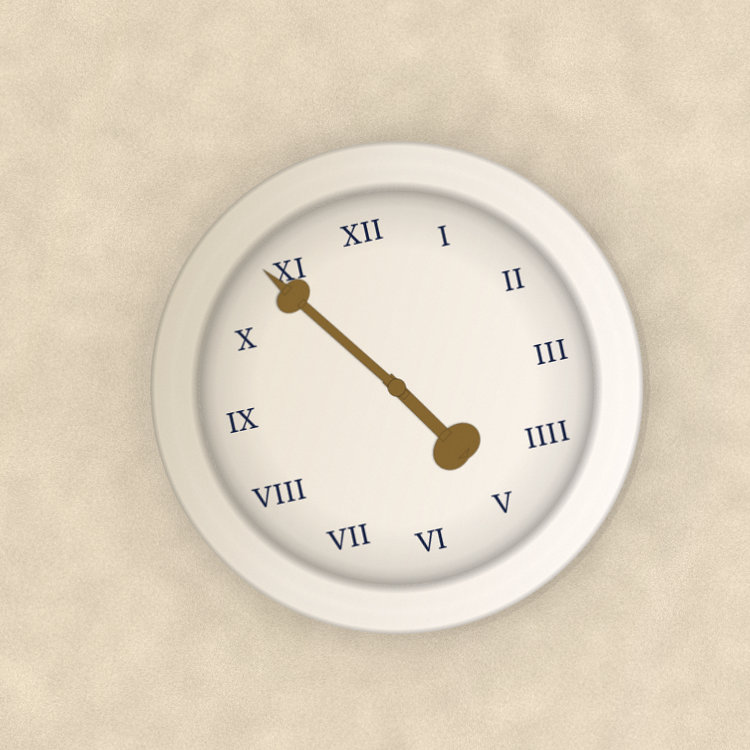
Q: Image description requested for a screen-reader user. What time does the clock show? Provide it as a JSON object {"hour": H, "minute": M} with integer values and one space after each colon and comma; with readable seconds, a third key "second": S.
{"hour": 4, "minute": 54}
